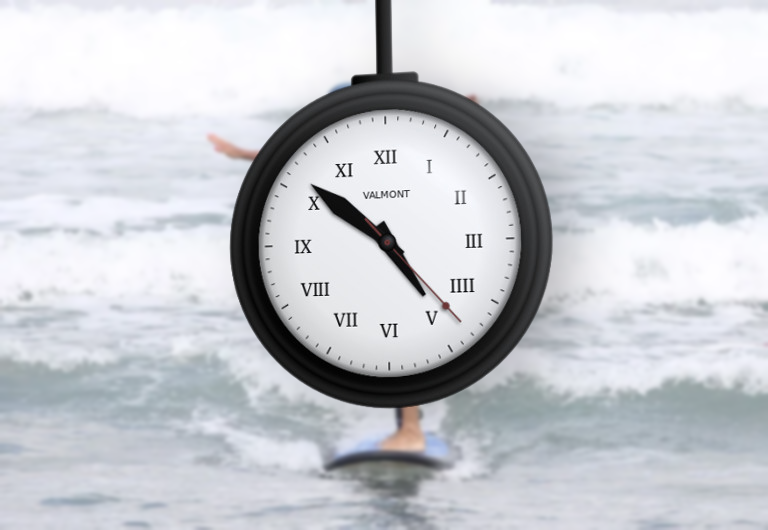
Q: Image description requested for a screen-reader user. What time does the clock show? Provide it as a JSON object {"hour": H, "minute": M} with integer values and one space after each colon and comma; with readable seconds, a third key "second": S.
{"hour": 4, "minute": 51, "second": 23}
